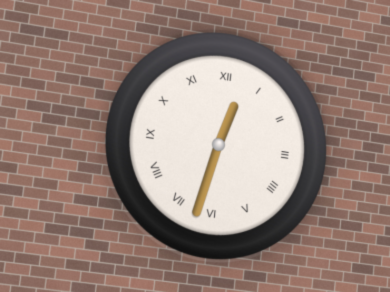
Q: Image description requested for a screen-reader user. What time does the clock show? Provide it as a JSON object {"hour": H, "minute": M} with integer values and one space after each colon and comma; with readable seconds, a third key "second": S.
{"hour": 12, "minute": 32}
